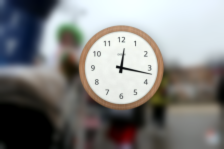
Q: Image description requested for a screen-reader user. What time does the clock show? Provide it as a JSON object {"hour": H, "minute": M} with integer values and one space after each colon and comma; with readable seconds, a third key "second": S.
{"hour": 12, "minute": 17}
